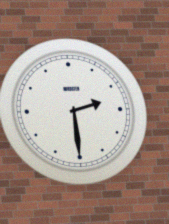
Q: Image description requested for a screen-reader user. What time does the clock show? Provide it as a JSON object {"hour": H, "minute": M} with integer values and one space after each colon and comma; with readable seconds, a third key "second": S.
{"hour": 2, "minute": 30}
